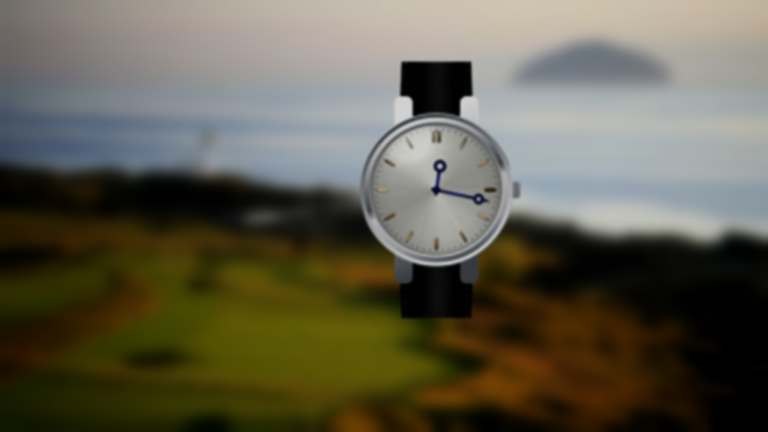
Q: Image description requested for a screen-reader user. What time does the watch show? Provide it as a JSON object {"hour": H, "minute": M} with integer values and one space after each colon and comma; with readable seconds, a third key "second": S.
{"hour": 12, "minute": 17}
